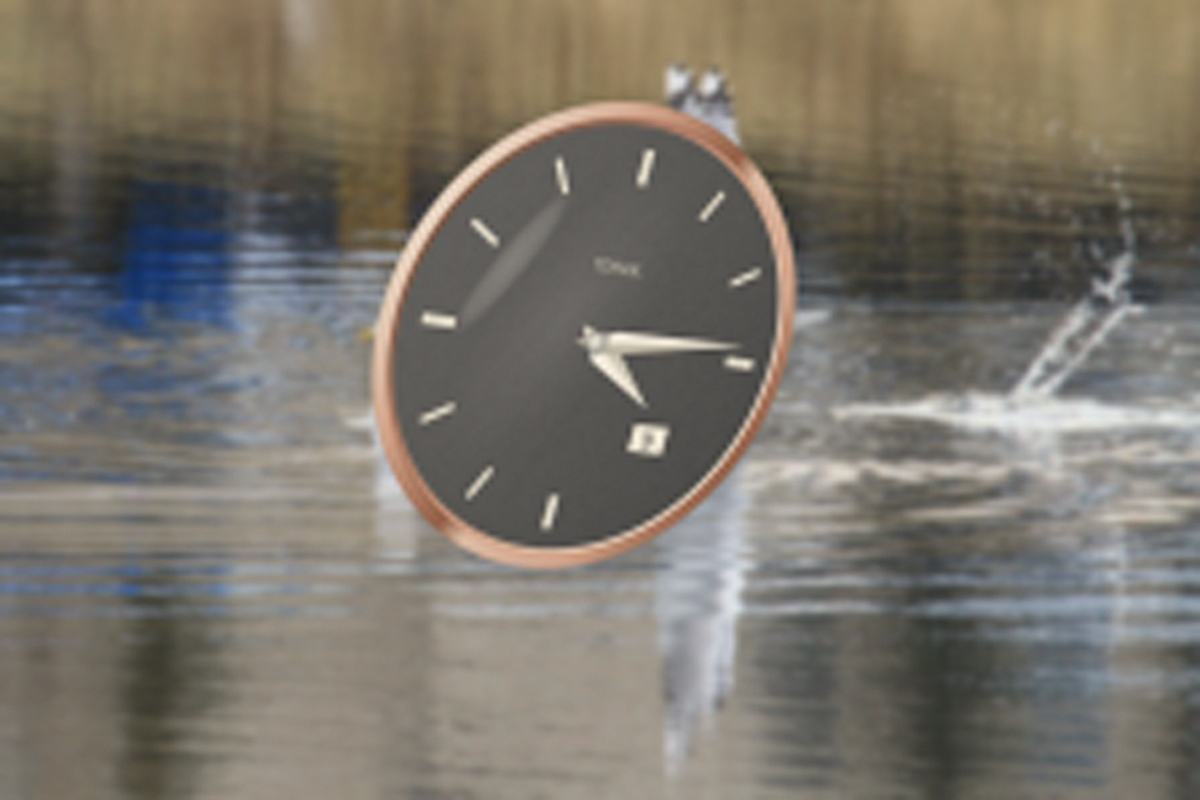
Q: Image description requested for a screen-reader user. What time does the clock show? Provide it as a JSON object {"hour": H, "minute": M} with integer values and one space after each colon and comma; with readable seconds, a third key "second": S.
{"hour": 4, "minute": 14}
